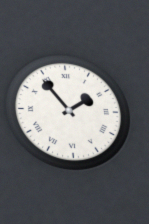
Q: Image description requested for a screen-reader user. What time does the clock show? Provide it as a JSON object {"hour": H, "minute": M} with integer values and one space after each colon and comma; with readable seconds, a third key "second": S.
{"hour": 1, "minute": 54}
